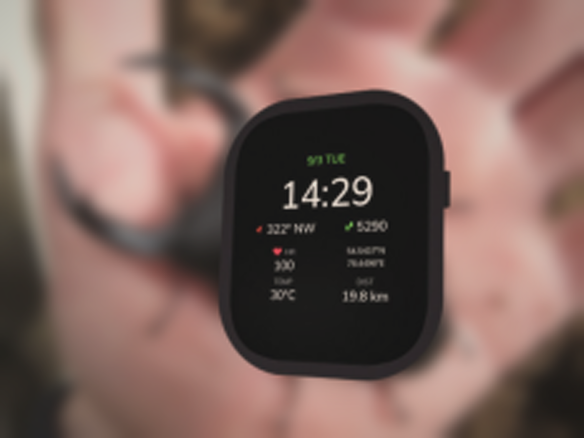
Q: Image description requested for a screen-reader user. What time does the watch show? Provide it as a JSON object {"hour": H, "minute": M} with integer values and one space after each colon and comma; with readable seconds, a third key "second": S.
{"hour": 14, "minute": 29}
